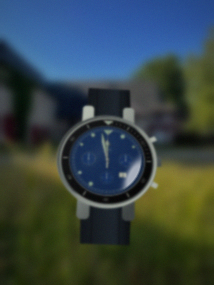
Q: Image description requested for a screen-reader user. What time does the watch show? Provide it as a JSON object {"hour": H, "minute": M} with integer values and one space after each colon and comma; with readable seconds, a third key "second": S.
{"hour": 11, "minute": 58}
